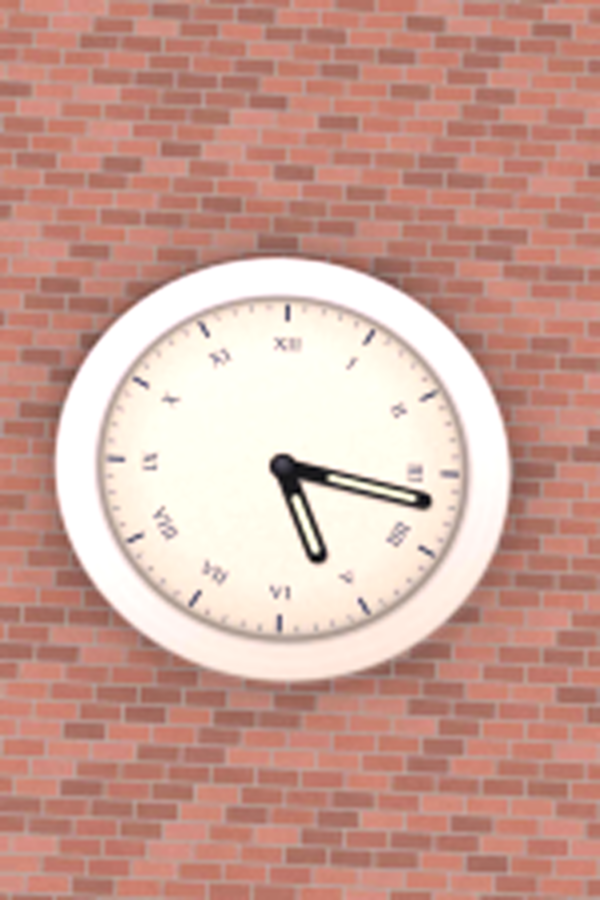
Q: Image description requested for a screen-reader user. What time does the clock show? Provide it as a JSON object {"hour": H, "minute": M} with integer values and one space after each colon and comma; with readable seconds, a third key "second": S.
{"hour": 5, "minute": 17}
